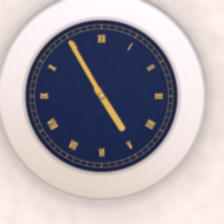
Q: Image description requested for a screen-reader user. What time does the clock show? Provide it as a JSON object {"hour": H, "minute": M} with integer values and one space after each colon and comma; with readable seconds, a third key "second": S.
{"hour": 4, "minute": 55}
